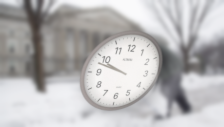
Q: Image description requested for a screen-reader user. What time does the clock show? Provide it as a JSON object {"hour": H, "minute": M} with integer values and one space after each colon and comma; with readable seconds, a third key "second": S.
{"hour": 9, "minute": 48}
